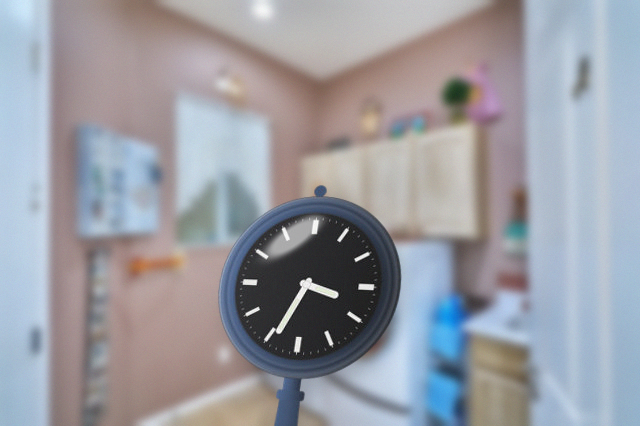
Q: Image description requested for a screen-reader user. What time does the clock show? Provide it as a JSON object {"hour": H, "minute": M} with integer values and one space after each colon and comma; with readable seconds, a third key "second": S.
{"hour": 3, "minute": 34}
